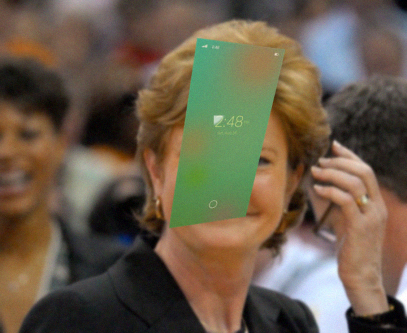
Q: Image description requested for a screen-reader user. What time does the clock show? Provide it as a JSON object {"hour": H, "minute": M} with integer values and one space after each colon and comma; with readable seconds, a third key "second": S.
{"hour": 2, "minute": 48}
